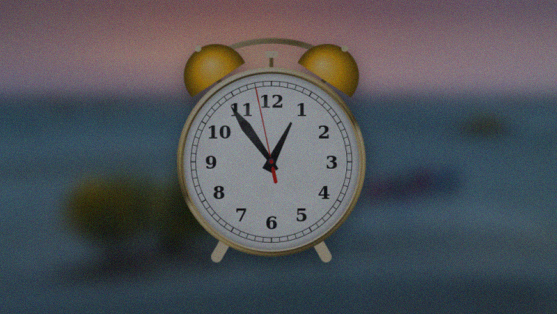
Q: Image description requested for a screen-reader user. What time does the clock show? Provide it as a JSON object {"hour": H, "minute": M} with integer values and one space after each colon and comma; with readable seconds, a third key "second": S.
{"hour": 12, "minute": 53, "second": 58}
